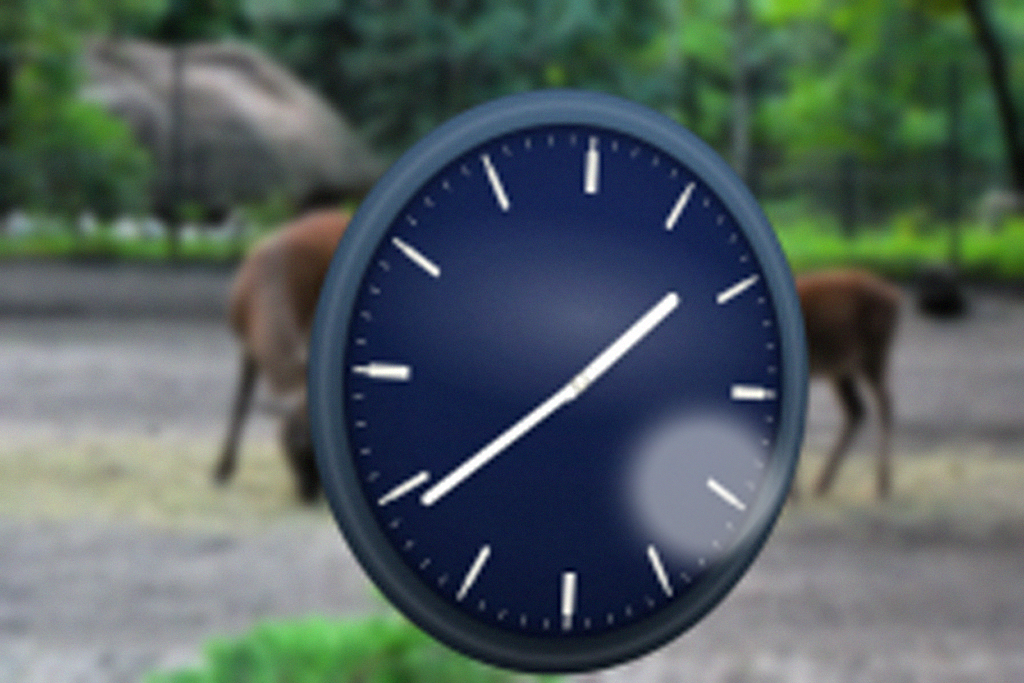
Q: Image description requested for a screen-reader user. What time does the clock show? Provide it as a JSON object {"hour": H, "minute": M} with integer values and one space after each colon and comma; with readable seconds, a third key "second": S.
{"hour": 1, "minute": 39}
